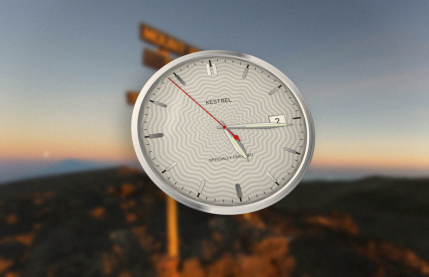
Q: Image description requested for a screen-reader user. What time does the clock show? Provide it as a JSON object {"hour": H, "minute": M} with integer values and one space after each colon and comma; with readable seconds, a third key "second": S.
{"hour": 5, "minute": 15, "second": 54}
